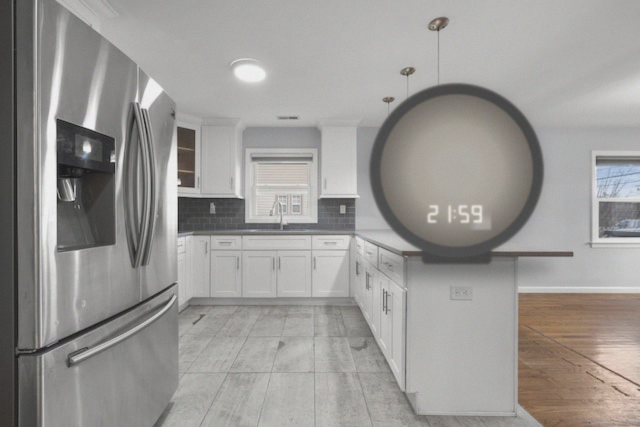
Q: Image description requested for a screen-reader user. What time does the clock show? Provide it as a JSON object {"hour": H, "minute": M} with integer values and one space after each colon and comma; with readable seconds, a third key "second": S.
{"hour": 21, "minute": 59}
